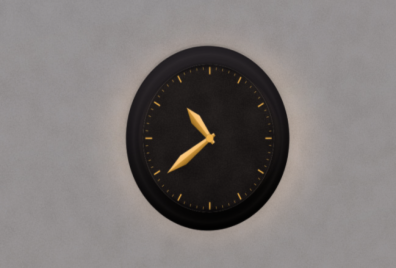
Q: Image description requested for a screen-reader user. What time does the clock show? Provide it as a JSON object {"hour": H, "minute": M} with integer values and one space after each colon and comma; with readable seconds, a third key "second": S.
{"hour": 10, "minute": 39}
